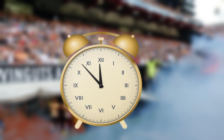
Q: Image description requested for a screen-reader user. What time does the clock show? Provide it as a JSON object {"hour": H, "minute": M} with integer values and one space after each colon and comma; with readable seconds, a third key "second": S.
{"hour": 11, "minute": 53}
